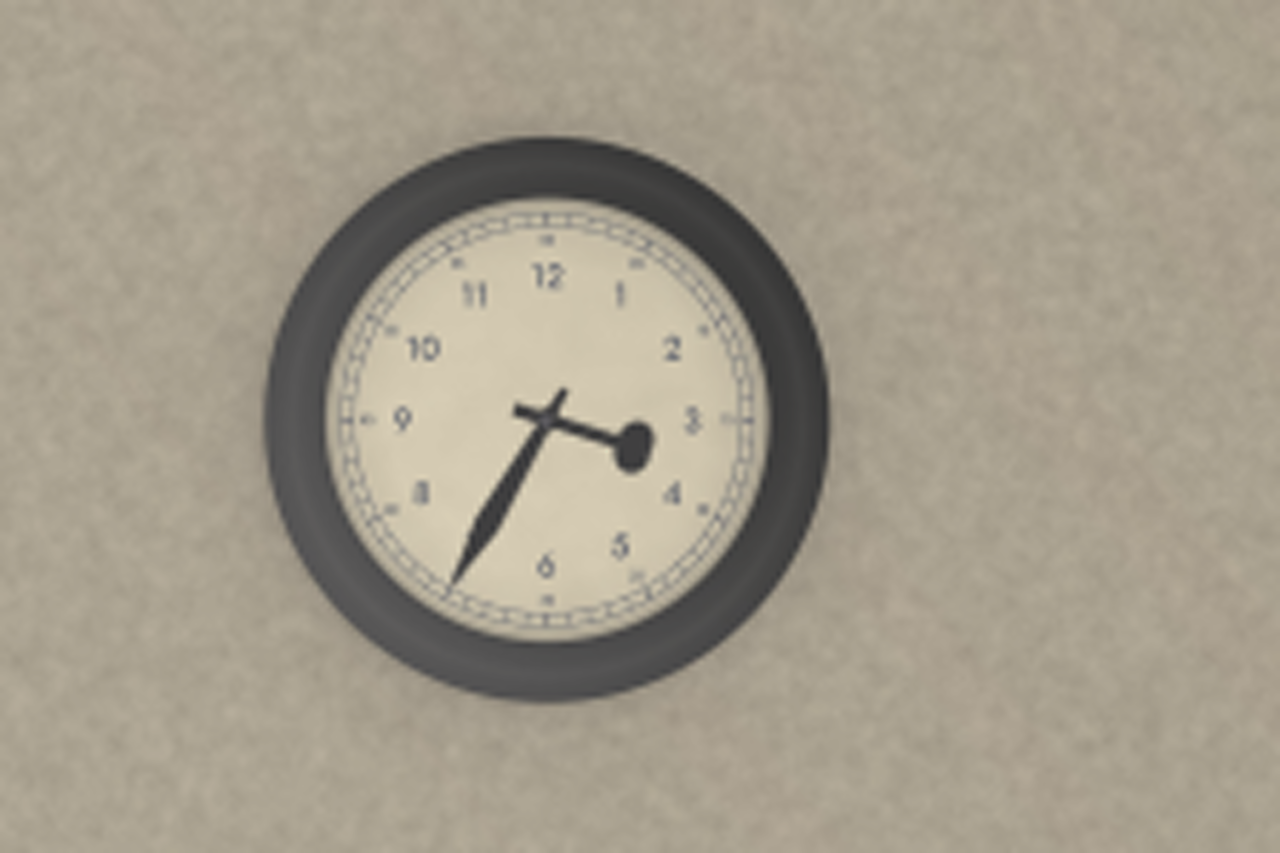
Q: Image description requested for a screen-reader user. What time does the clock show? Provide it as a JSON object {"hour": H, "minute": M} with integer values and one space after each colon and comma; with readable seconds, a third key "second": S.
{"hour": 3, "minute": 35}
